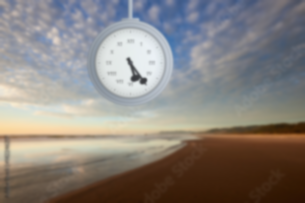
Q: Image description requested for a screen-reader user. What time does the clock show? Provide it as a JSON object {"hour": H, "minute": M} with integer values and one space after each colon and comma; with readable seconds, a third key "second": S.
{"hour": 5, "minute": 24}
